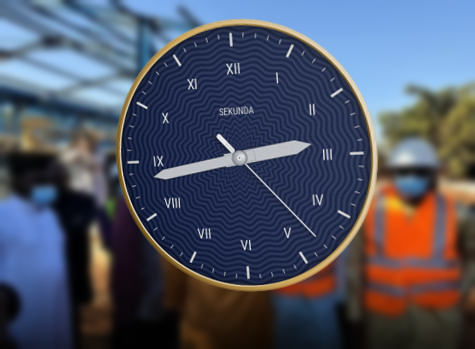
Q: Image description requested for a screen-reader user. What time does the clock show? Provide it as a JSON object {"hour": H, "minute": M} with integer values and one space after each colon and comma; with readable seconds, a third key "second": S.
{"hour": 2, "minute": 43, "second": 23}
